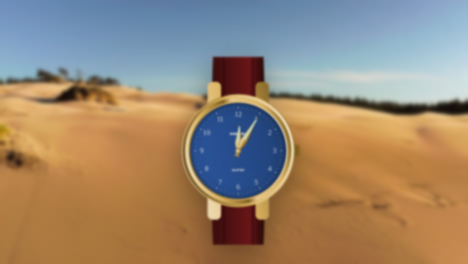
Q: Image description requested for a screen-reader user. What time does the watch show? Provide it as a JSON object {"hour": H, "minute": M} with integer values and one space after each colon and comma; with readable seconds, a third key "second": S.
{"hour": 12, "minute": 5}
